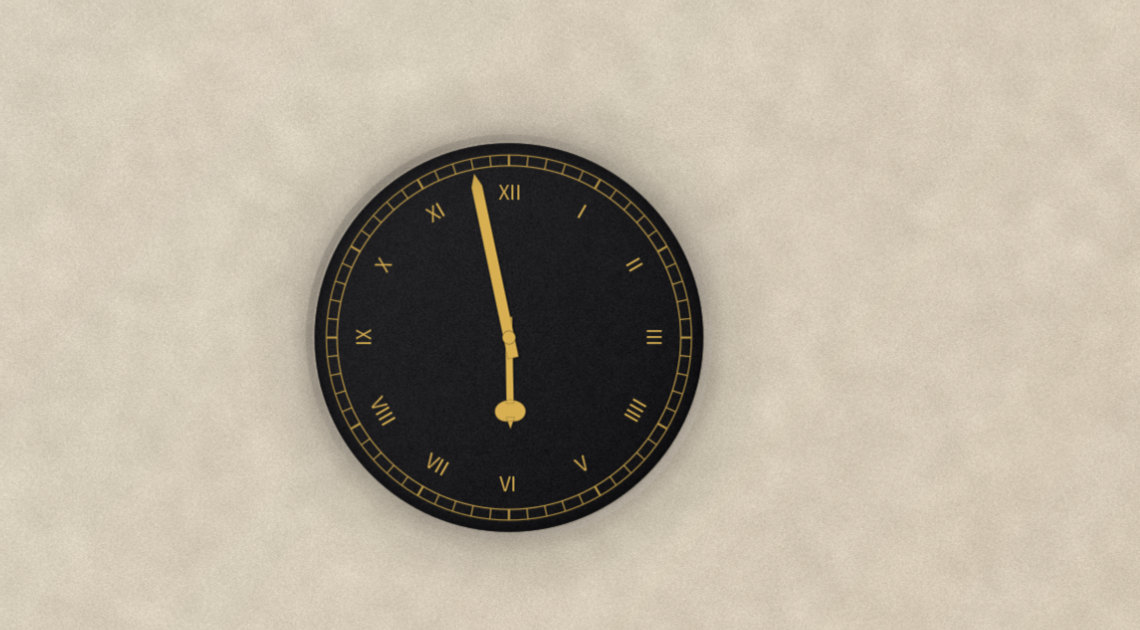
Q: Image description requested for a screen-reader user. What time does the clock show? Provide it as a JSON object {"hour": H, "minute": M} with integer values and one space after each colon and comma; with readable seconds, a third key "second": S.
{"hour": 5, "minute": 58}
